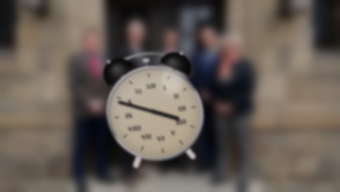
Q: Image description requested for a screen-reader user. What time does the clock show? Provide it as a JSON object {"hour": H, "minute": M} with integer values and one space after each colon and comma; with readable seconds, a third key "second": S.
{"hour": 3, "minute": 49}
